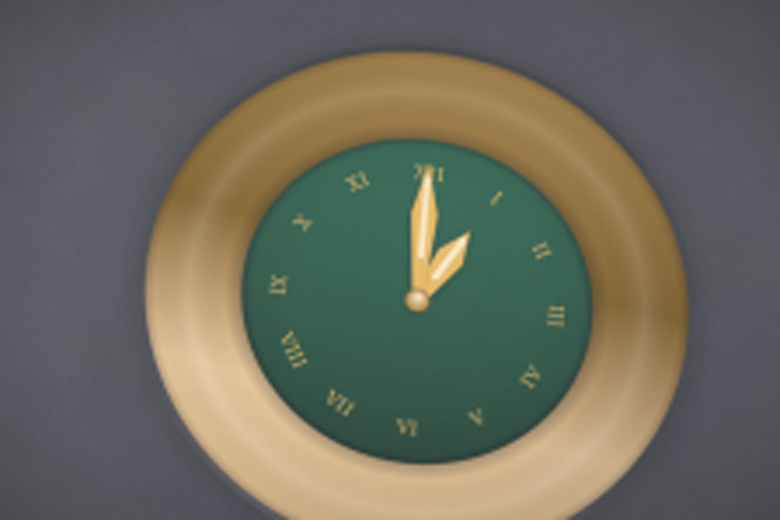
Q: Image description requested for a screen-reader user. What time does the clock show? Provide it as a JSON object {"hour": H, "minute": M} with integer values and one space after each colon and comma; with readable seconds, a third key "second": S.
{"hour": 1, "minute": 0}
